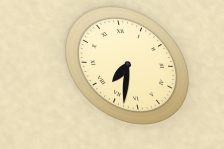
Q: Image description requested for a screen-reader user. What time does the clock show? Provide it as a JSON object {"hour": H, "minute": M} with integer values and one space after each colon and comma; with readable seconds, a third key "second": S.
{"hour": 7, "minute": 33}
